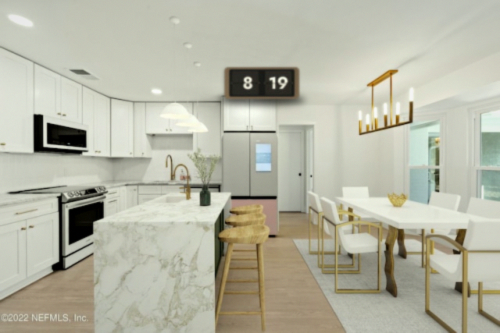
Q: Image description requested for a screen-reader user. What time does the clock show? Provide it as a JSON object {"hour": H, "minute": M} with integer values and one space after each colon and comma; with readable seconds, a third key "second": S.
{"hour": 8, "minute": 19}
